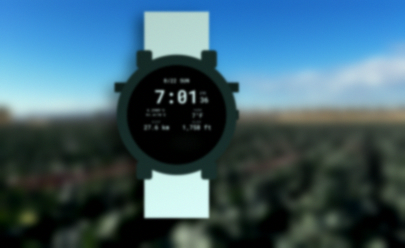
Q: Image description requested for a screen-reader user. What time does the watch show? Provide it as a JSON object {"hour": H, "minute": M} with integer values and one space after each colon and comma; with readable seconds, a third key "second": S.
{"hour": 7, "minute": 1}
